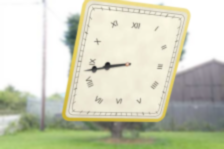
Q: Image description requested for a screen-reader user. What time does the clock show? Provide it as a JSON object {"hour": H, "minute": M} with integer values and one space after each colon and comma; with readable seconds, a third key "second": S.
{"hour": 8, "minute": 43}
